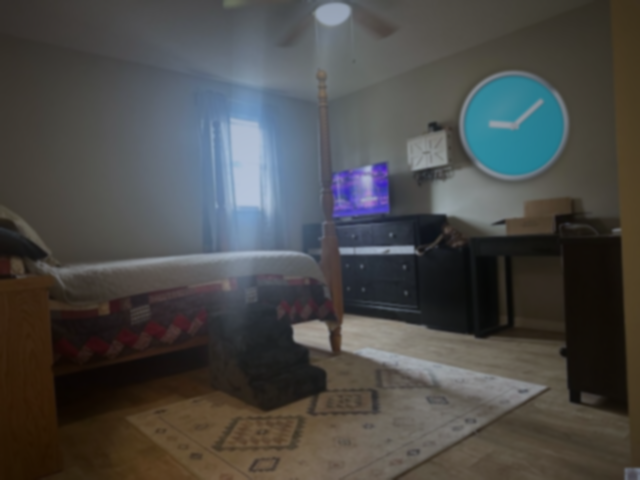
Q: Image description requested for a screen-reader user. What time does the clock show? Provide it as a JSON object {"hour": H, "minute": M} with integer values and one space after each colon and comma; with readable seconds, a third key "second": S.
{"hour": 9, "minute": 8}
